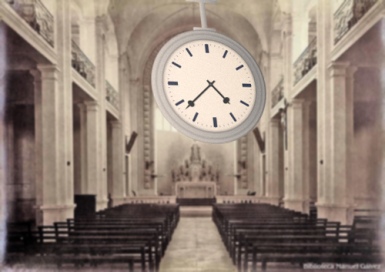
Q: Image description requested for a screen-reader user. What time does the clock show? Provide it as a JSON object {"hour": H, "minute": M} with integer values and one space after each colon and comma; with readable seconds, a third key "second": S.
{"hour": 4, "minute": 38}
